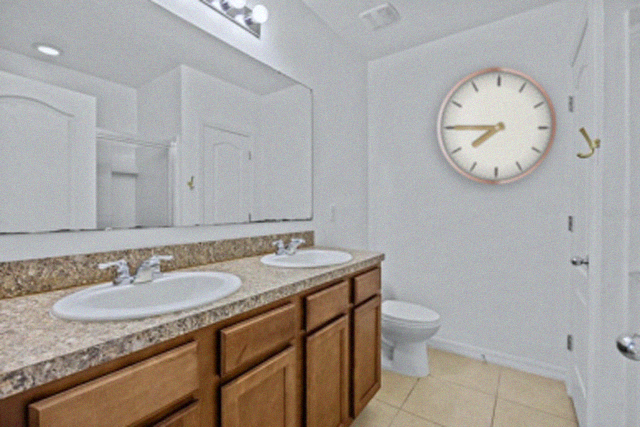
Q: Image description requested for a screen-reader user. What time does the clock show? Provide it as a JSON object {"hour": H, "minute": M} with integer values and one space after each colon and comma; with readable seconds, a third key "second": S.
{"hour": 7, "minute": 45}
